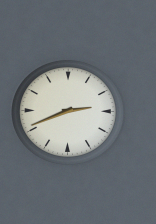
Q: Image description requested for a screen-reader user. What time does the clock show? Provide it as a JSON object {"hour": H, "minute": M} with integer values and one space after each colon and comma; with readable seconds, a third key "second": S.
{"hour": 2, "minute": 41}
